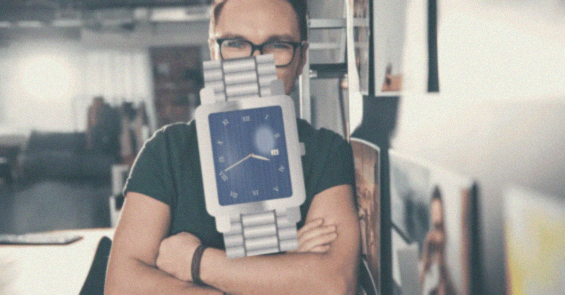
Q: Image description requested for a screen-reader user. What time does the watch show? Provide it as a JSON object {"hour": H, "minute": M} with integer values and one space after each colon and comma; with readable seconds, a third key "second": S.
{"hour": 3, "minute": 41}
